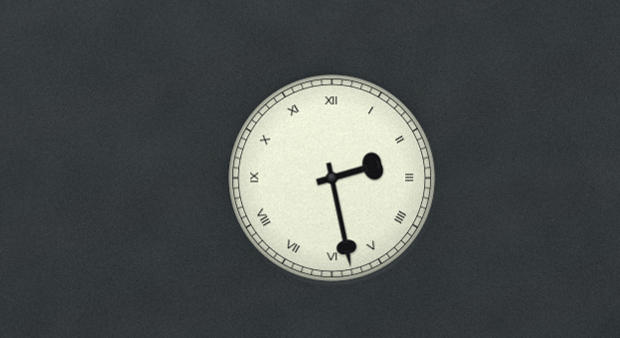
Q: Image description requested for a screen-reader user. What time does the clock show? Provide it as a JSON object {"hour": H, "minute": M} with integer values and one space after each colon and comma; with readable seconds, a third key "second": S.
{"hour": 2, "minute": 28}
